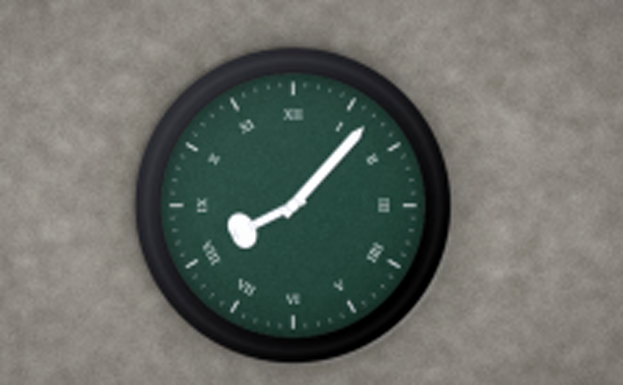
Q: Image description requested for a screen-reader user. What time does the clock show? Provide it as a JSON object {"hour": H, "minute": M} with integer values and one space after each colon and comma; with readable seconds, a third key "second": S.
{"hour": 8, "minute": 7}
